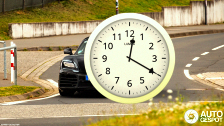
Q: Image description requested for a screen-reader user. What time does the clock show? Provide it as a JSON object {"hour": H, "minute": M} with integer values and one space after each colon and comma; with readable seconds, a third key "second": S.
{"hour": 12, "minute": 20}
